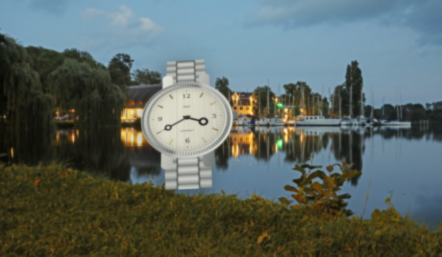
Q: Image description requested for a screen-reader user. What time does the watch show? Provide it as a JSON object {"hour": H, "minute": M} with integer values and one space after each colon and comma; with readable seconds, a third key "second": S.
{"hour": 3, "minute": 40}
